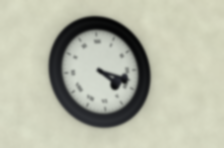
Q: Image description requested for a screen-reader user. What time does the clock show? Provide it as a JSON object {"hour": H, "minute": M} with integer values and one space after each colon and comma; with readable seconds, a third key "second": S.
{"hour": 4, "minute": 18}
